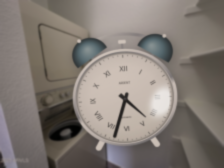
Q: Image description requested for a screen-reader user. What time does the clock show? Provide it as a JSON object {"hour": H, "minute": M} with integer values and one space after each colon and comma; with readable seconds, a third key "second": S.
{"hour": 4, "minute": 33}
